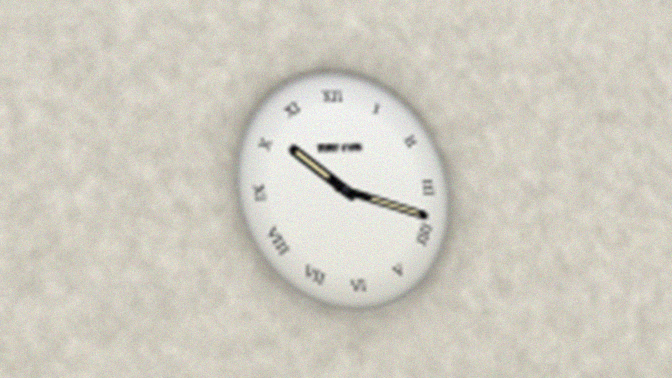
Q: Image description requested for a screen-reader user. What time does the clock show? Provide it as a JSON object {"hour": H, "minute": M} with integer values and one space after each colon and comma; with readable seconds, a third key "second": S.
{"hour": 10, "minute": 18}
